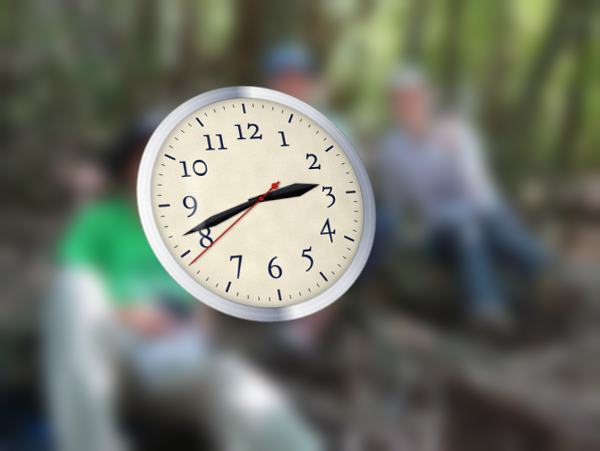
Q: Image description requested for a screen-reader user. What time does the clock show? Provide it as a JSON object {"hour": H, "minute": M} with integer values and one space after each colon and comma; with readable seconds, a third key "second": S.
{"hour": 2, "minute": 41, "second": 39}
